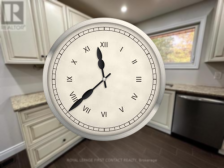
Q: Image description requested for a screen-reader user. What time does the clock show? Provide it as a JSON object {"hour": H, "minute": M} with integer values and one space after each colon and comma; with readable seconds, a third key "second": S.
{"hour": 11, "minute": 38}
